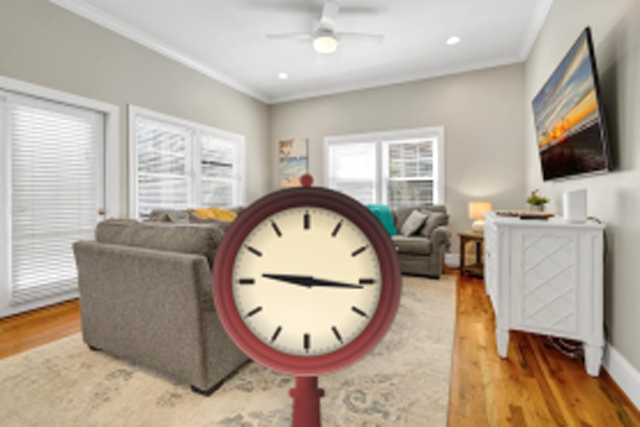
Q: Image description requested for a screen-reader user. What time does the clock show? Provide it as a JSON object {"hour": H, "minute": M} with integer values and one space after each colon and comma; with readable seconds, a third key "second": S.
{"hour": 9, "minute": 16}
